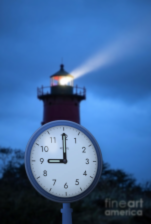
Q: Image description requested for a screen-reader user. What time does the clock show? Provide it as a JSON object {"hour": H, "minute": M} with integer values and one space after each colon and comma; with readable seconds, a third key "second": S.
{"hour": 9, "minute": 0}
